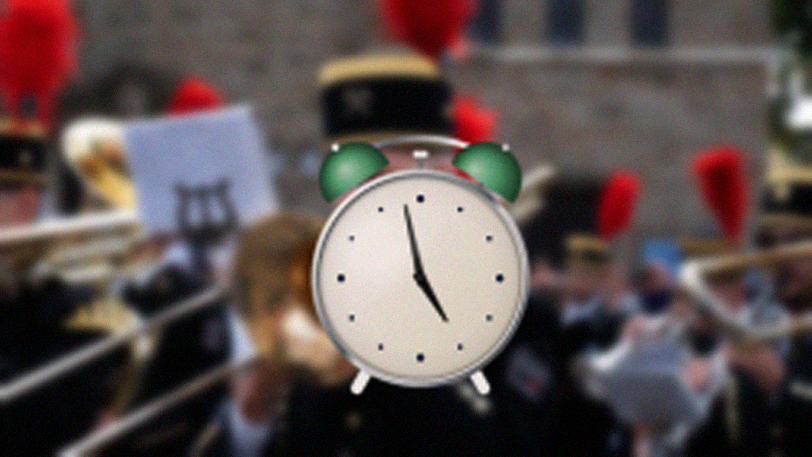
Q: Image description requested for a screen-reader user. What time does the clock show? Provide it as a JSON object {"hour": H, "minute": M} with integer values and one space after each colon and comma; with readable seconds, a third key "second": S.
{"hour": 4, "minute": 58}
